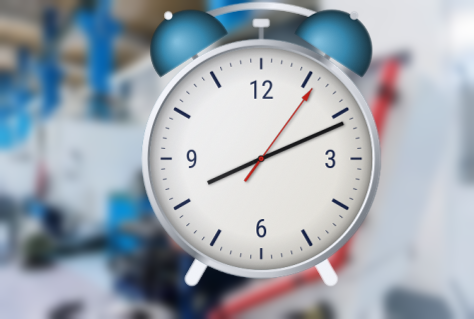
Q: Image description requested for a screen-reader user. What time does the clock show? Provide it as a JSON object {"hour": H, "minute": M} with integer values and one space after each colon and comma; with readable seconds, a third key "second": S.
{"hour": 8, "minute": 11, "second": 6}
